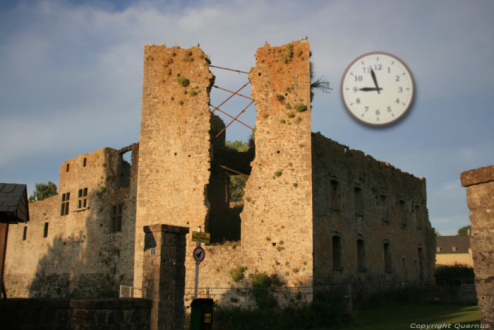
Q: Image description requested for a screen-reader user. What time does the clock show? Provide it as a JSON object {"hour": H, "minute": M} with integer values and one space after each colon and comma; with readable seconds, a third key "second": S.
{"hour": 8, "minute": 57}
